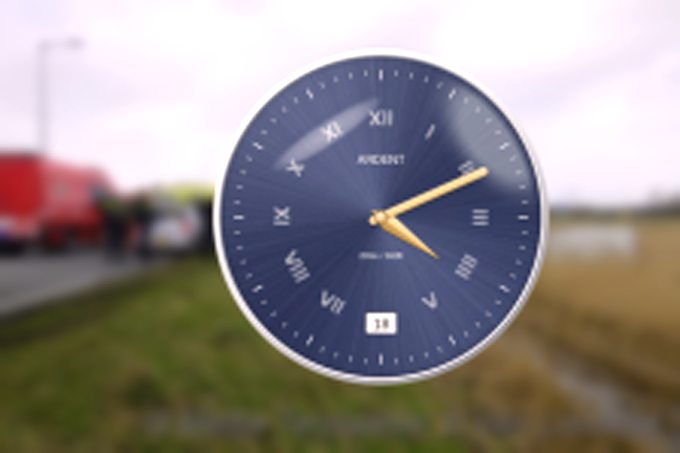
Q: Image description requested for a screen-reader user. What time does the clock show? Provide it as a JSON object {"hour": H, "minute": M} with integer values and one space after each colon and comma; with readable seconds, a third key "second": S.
{"hour": 4, "minute": 11}
